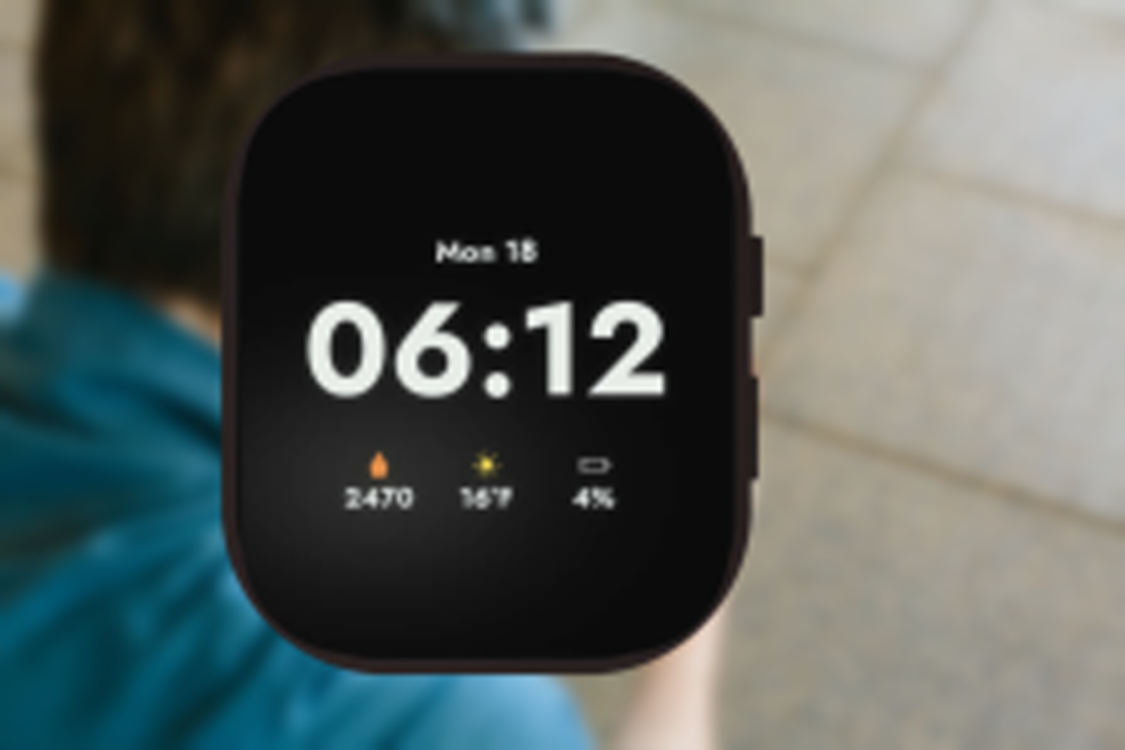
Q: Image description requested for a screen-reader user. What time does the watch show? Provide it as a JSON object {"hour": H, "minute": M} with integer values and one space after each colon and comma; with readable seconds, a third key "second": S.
{"hour": 6, "minute": 12}
